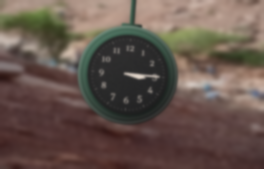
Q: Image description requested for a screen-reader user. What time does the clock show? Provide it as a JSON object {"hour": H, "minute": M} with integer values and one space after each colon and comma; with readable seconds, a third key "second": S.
{"hour": 3, "minute": 15}
